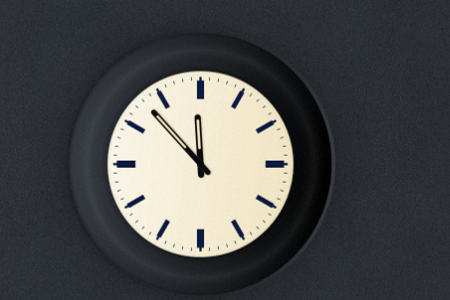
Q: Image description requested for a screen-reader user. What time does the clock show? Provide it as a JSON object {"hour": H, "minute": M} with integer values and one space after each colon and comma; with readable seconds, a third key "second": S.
{"hour": 11, "minute": 53}
